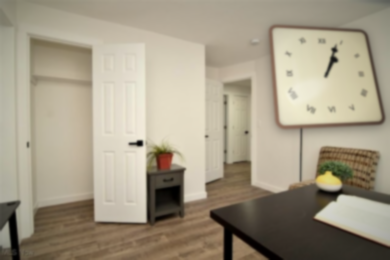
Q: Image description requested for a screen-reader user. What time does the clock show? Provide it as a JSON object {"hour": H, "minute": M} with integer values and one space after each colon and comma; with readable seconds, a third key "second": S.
{"hour": 1, "minute": 4}
